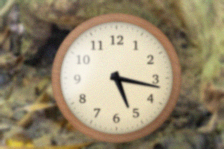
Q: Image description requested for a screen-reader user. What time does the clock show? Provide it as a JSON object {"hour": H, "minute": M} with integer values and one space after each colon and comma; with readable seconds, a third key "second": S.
{"hour": 5, "minute": 17}
